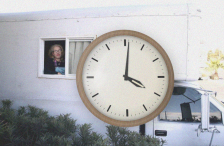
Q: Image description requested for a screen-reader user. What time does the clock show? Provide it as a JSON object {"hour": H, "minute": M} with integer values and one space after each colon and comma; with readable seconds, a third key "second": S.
{"hour": 4, "minute": 1}
